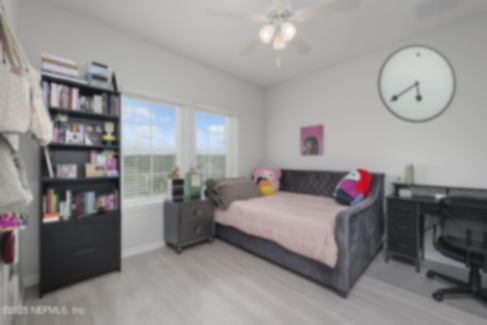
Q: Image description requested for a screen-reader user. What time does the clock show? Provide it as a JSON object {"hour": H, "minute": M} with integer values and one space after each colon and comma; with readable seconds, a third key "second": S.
{"hour": 5, "minute": 39}
